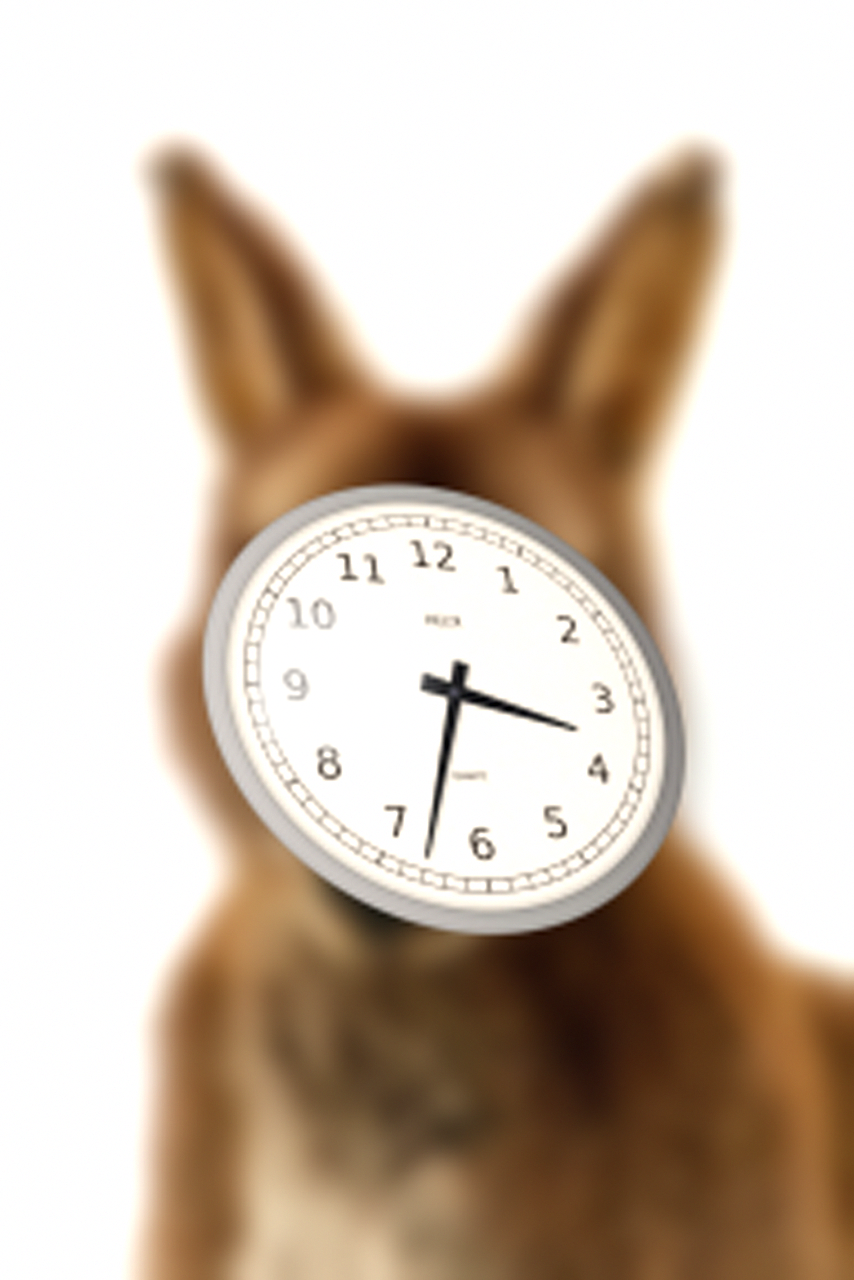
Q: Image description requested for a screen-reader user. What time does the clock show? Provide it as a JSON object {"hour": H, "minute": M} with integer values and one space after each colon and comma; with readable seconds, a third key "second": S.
{"hour": 3, "minute": 33}
